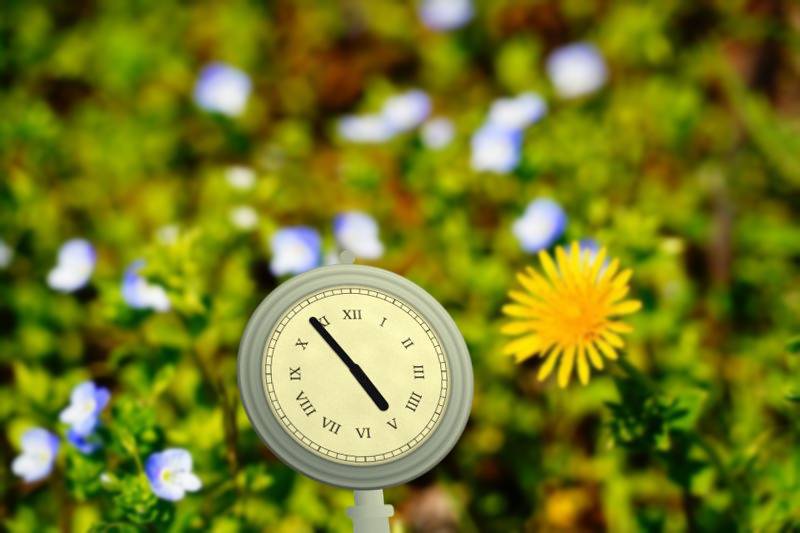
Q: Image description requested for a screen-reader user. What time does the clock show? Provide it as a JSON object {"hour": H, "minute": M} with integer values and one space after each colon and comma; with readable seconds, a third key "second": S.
{"hour": 4, "minute": 54}
